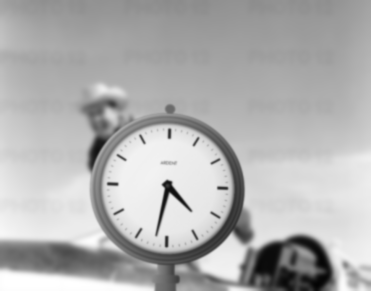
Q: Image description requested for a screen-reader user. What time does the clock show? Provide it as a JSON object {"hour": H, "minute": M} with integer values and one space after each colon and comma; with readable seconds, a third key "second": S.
{"hour": 4, "minute": 32}
